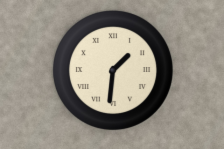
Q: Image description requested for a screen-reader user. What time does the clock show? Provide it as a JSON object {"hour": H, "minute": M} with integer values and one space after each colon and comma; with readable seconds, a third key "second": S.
{"hour": 1, "minute": 31}
